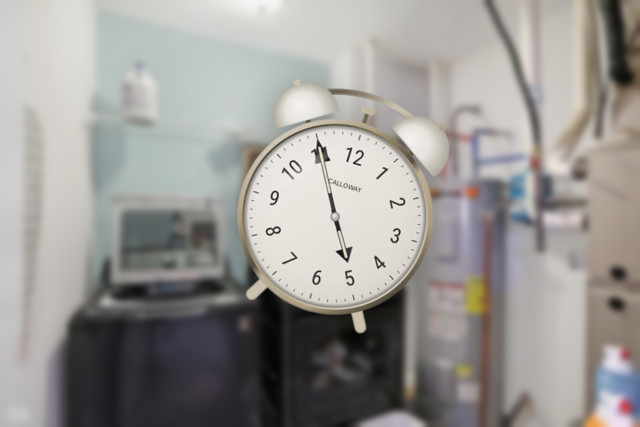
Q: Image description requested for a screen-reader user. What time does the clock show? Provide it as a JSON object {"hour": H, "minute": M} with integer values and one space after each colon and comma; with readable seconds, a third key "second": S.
{"hour": 4, "minute": 55}
